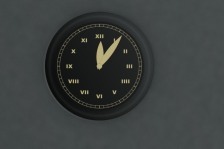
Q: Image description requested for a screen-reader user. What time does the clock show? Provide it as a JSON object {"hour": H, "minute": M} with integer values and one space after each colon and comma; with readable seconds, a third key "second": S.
{"hour": 12, "minute": 6}
